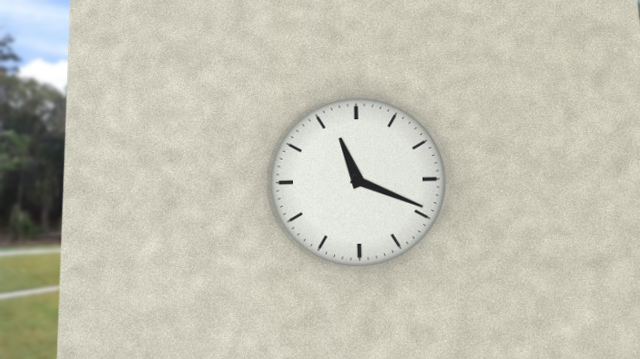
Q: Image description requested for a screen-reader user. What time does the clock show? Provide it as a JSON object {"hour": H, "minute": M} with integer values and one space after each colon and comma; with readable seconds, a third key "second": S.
{"hour": 11, "minute": 19}
